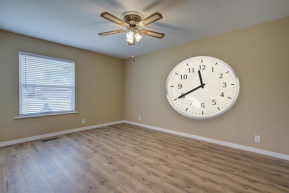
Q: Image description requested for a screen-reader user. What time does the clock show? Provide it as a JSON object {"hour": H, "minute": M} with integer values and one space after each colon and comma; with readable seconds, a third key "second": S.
{"hour": 11, "minute": 40}
